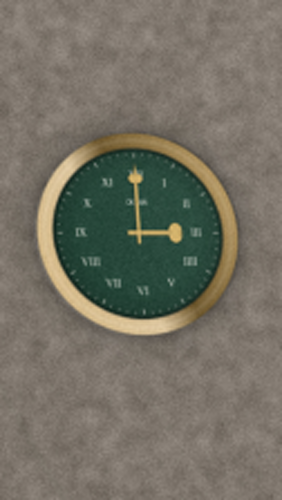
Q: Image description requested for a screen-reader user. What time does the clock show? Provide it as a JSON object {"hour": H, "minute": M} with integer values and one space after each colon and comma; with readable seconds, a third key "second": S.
{"hour": 3, "minute": 0}
